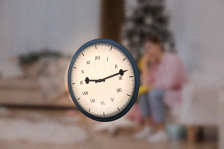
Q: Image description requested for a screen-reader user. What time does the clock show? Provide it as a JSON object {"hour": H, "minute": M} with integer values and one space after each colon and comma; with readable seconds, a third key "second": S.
{"hour": 9, "minute": 13}
